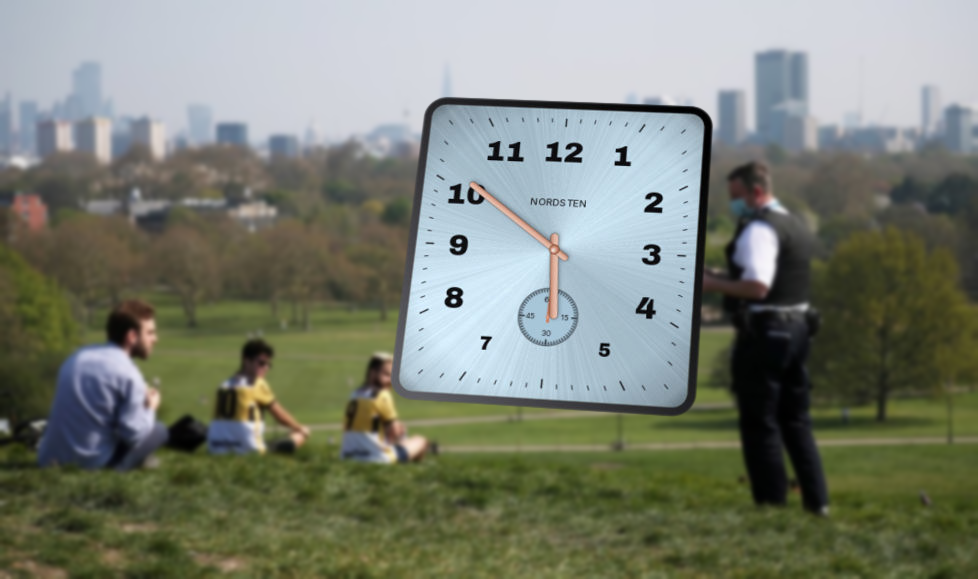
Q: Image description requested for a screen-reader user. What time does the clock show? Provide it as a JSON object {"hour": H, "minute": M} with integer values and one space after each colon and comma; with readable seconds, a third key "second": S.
{"hour": 5, "minute": 51}
